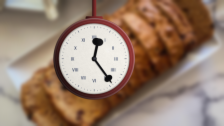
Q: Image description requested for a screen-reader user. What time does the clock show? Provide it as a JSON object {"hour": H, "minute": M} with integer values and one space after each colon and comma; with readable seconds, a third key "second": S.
{"hour": 12, "minute": 24}
